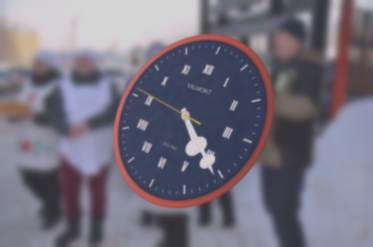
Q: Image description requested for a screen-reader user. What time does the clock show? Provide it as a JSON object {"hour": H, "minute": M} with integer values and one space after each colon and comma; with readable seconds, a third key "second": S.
{"hour": 4, "minute": 20, "second": 46}
